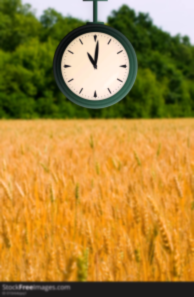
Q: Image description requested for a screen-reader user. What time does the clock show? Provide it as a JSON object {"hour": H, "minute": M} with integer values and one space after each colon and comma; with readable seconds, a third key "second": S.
{"hour": 11, "minute": 1}
